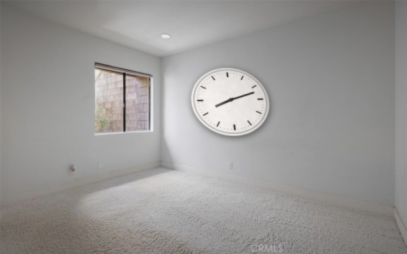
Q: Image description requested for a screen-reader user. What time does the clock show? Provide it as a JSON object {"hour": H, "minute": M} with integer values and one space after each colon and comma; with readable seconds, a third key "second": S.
{"hour": 8, "minute": 12}
